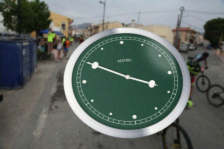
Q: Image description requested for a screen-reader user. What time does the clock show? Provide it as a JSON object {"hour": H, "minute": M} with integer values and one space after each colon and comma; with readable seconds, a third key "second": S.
{"hour": 3, "minute": 50}
